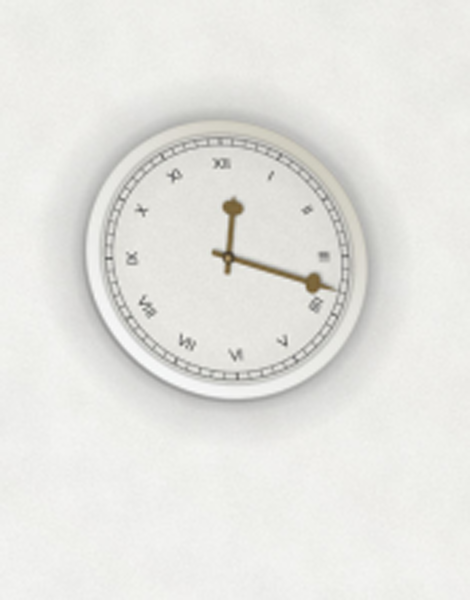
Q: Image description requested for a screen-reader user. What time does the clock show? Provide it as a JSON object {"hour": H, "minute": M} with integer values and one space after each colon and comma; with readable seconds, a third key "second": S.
{"hour": 12, "minute": 18}
